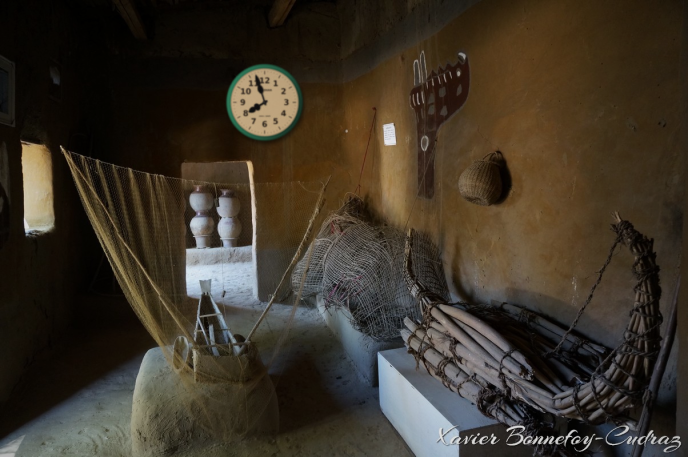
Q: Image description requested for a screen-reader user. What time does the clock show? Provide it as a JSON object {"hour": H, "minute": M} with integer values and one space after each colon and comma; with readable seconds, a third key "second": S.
{"hour": 7, "minute": 57}
